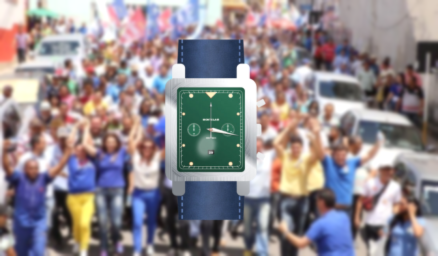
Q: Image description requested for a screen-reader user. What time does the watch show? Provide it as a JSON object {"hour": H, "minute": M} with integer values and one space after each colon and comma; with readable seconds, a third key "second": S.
{"hour": 3, "minute": 17}
